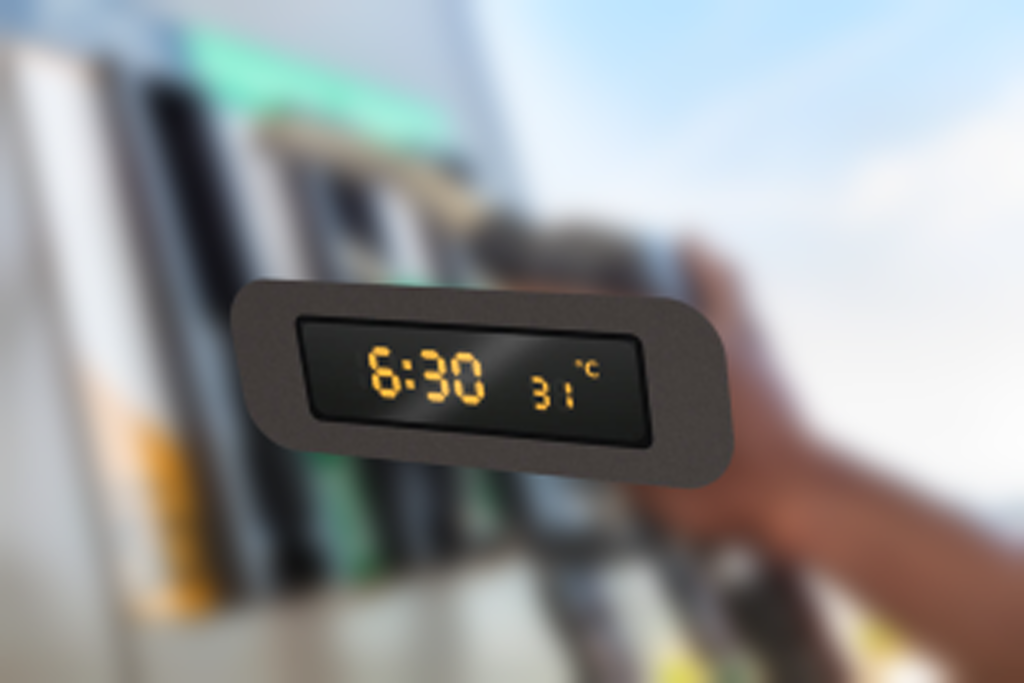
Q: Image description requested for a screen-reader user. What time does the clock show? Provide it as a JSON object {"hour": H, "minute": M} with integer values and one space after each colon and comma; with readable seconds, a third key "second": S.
{"hour": 6, "minute": 30}
